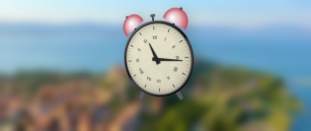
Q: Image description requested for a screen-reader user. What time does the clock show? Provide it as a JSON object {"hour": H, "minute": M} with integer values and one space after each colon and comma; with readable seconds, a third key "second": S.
{"hour": 11, "minute": 16}
